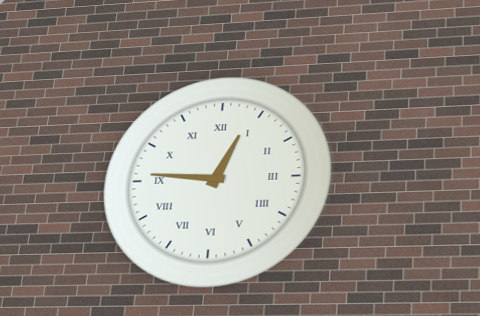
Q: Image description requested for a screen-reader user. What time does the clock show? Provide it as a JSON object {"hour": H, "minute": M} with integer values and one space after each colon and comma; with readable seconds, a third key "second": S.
{"hour": 12, "minute": 46}
